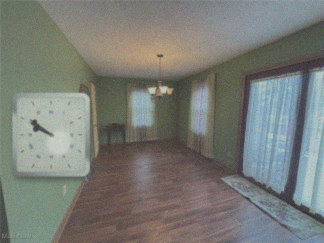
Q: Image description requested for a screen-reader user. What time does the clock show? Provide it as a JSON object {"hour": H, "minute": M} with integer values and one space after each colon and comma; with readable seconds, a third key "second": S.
{"hour": 9, "minute": 51}
